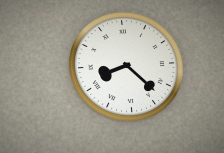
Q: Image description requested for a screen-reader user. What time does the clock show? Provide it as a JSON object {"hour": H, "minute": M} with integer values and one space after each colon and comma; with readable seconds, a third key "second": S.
{"hour": 8, "minute": 23}
